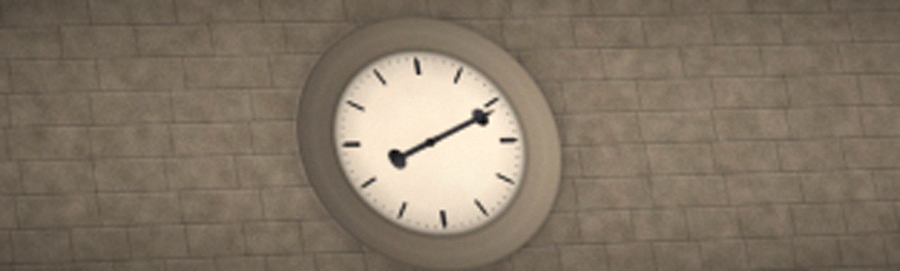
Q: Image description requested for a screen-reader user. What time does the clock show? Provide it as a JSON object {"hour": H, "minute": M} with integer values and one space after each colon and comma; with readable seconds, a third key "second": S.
{"hour": 8, "minute": 11}
